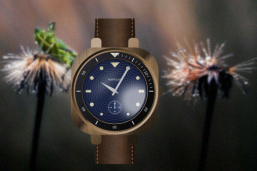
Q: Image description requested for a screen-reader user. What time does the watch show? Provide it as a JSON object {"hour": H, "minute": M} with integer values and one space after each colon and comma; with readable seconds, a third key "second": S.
{"hour": 10, "minute": 5}
